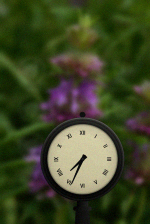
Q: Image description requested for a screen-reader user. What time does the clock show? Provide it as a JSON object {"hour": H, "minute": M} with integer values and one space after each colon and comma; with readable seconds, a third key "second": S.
{"hour": 7, "minute": 34}
